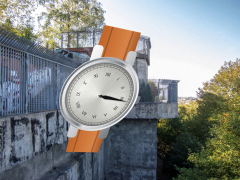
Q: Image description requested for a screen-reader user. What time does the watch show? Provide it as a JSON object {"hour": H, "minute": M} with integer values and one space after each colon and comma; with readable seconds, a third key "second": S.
{"hour": 3, "minute": 16}
